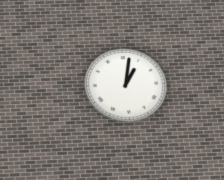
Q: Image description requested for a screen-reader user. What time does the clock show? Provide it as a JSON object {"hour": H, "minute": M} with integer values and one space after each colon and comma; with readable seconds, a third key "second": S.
{"hour": 1, "minute": 2}
